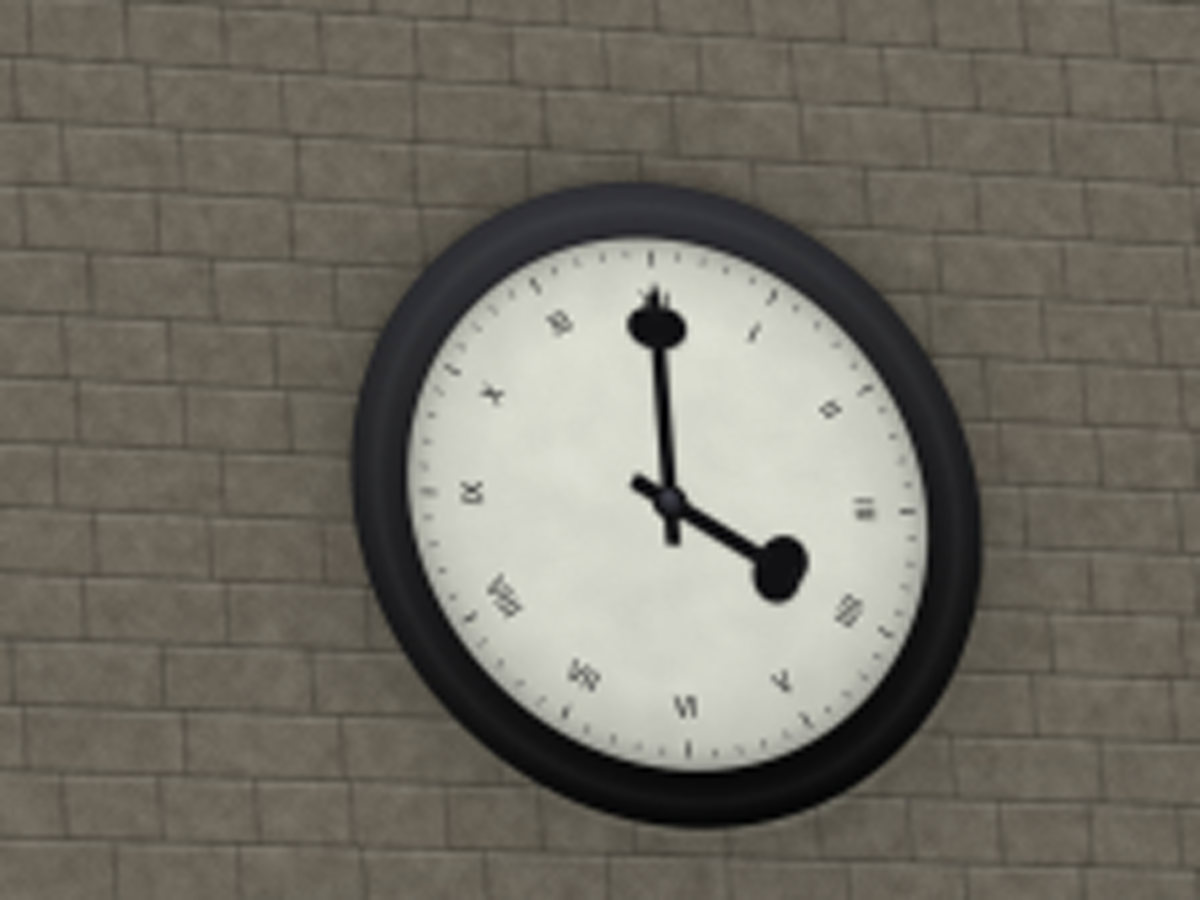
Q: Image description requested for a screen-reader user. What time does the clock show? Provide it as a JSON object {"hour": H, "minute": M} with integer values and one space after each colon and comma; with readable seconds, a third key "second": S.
{"hour": 4, "minute": 0}
